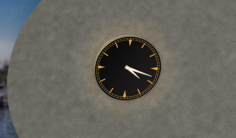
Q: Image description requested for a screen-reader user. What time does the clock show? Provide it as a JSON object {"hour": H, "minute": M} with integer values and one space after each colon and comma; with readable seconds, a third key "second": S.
{"hour": 4, "minute": 18}
